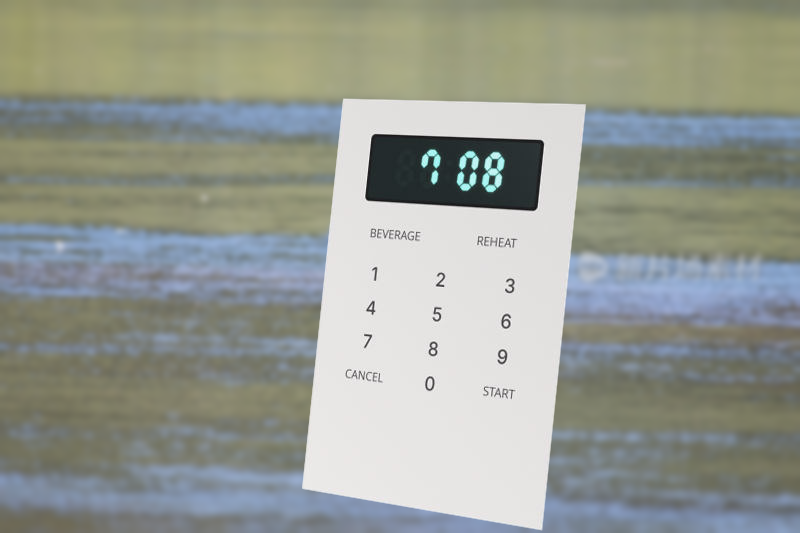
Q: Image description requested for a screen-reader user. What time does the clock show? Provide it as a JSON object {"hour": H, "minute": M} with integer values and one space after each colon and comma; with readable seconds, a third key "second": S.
{"hour": 7, "minute": 8}
